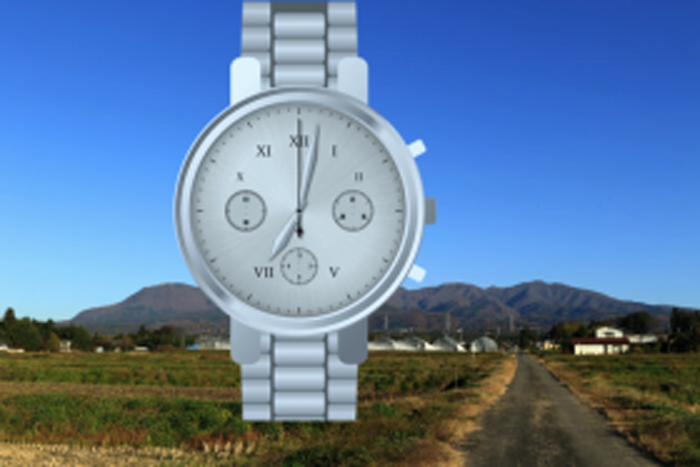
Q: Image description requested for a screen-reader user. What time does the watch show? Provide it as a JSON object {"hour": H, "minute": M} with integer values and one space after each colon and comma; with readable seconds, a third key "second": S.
{"hour": 7, "minute": 2}
